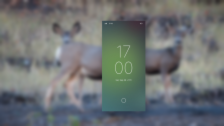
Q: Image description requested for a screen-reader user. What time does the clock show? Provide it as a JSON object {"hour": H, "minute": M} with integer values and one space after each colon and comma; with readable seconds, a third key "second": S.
{"hour": 17, "minute": 0}
